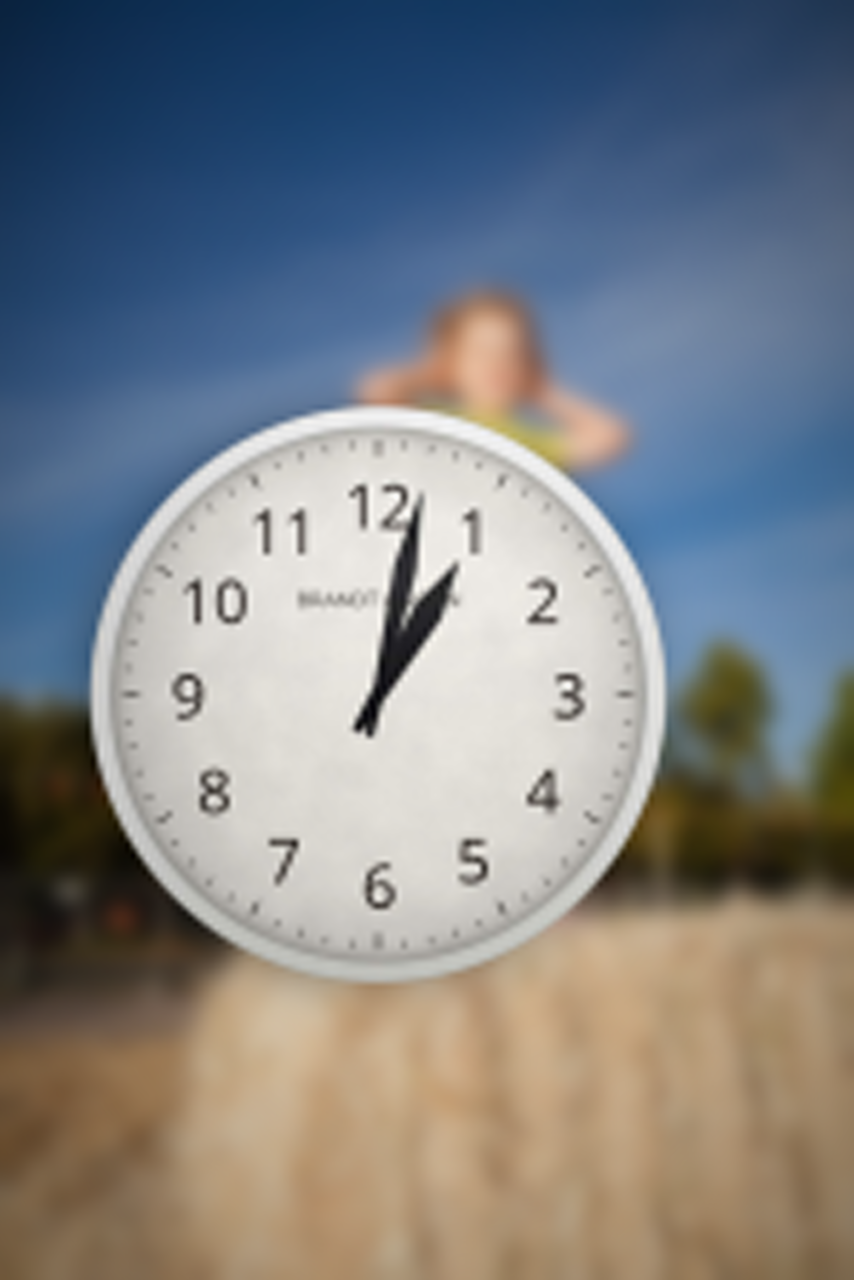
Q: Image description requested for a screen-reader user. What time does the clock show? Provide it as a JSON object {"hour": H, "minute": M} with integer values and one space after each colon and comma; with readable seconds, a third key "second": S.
{"hour": 1, "minute": 2}
